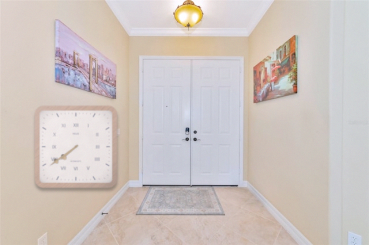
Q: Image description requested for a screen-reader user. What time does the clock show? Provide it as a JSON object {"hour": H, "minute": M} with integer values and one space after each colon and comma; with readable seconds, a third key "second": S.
{"hour": 7, "minute": 39}
